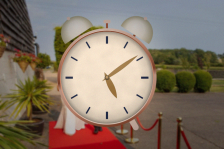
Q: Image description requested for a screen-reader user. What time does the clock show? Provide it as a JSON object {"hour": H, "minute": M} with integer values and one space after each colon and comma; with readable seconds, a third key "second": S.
{"hour": 5, "minute": 9}
